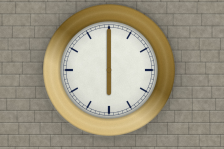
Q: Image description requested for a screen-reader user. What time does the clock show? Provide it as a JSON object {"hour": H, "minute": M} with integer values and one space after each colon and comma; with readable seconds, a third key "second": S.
{"hour": 6, "minute": 0}
